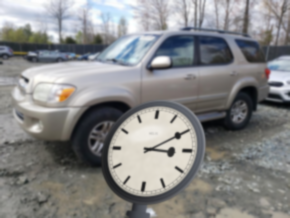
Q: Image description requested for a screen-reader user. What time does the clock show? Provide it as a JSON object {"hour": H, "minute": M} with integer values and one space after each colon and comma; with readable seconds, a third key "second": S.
{"hour": 3, "minute": 10}
